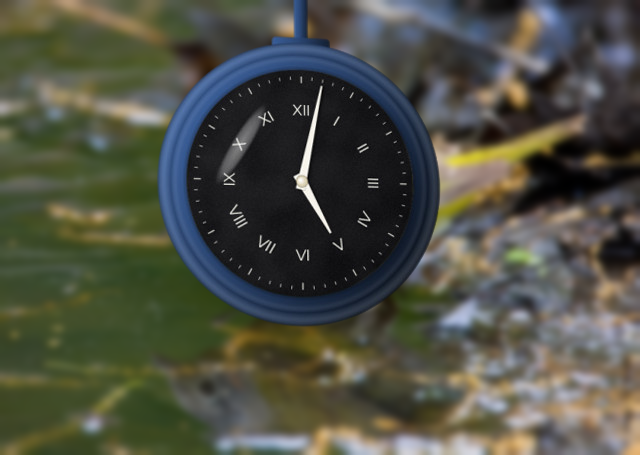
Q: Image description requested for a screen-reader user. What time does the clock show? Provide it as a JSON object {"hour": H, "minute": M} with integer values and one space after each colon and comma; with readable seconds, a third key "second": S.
{"hour": 5, "minute": 2}
